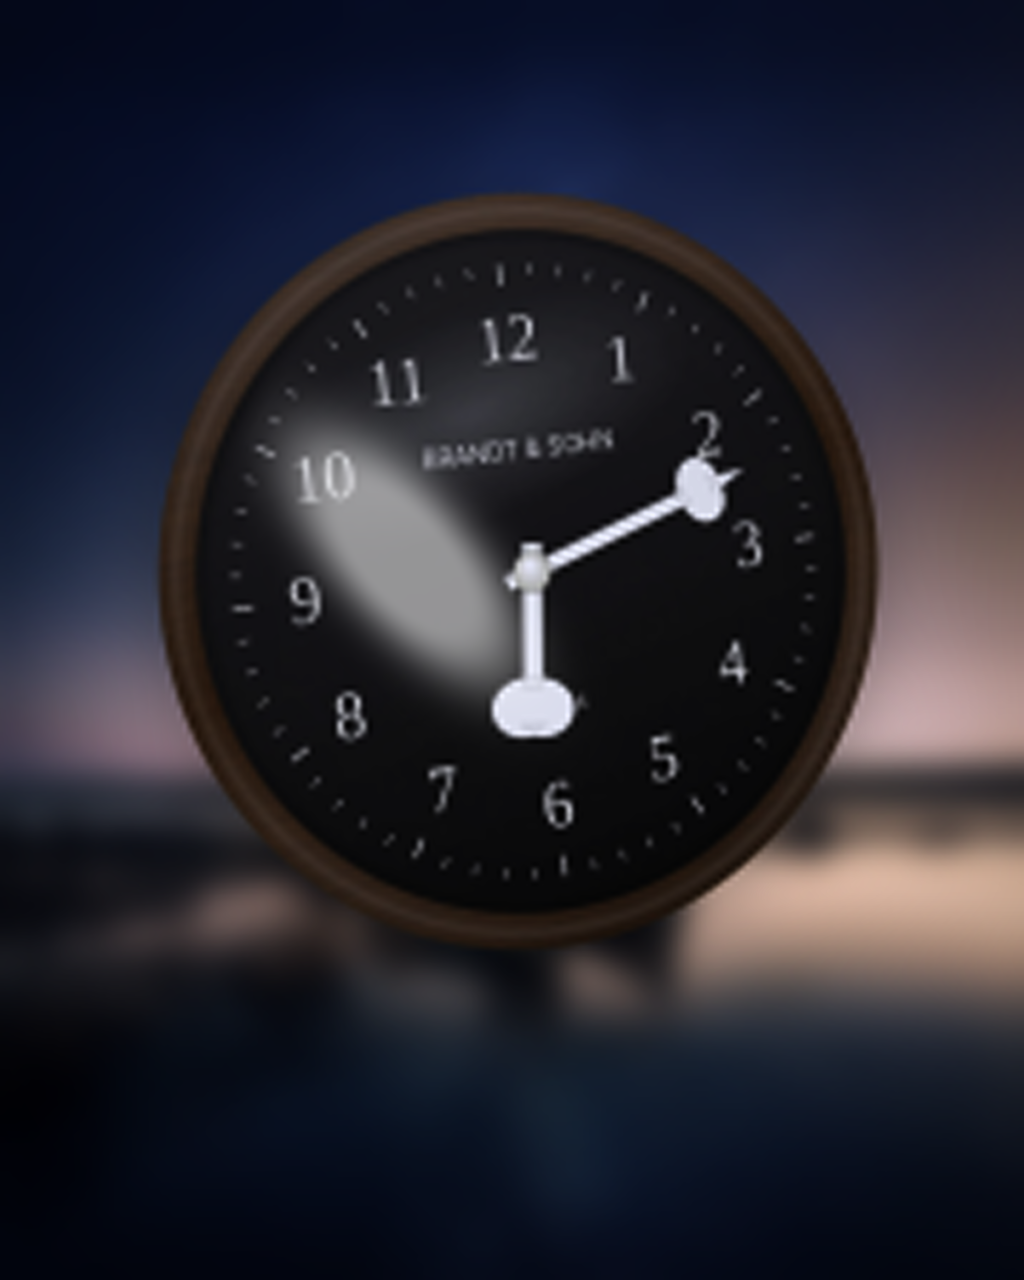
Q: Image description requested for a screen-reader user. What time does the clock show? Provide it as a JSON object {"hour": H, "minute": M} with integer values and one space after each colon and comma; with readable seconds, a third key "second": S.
{"hour": 6, "minute": 12}
